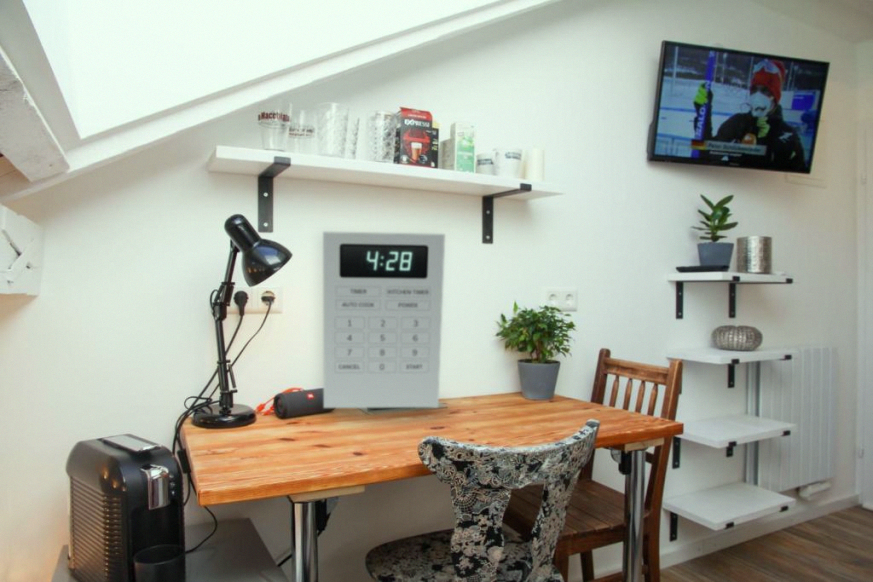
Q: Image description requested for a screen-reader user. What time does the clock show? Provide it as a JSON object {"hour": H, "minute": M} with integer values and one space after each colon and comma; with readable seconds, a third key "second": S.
{"hour": 4, "minute": 28}
